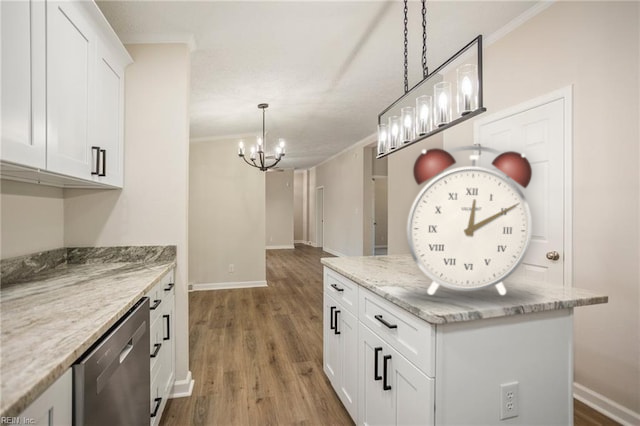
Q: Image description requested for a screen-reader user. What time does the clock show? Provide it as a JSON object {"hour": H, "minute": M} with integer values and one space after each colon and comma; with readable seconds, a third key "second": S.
{"hour": 12, "minute": 10}
